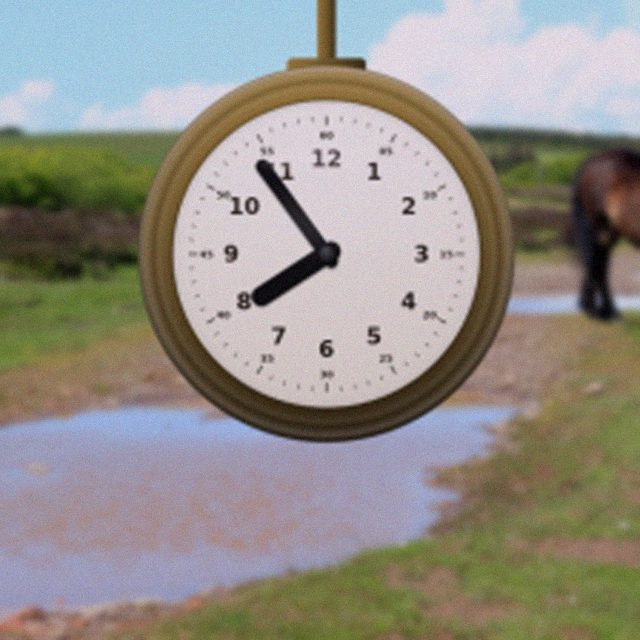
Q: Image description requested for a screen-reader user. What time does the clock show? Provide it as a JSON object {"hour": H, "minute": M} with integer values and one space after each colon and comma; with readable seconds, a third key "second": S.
{"hour": 7, "minute": 54}
